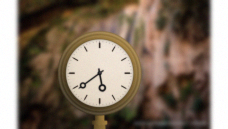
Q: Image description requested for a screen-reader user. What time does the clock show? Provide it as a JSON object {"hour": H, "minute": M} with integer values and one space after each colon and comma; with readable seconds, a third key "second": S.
{"hour": 5, "minute": 39}
